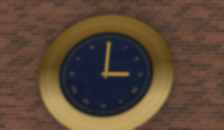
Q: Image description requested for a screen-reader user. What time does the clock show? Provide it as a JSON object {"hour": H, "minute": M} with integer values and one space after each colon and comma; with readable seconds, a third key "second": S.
{"hour": 3, "minute": 0}
